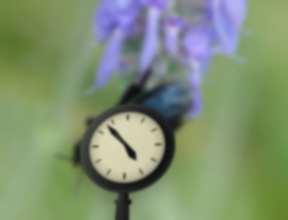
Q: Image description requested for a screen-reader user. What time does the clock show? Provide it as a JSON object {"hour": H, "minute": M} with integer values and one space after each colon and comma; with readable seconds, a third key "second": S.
{"hour": 4, "minute": 53}
